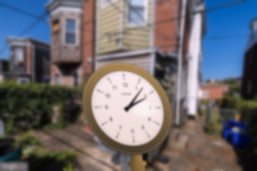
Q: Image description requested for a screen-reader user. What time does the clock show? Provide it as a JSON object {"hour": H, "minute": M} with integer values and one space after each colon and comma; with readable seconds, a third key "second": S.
{"hour": 2, "minute": 7}
